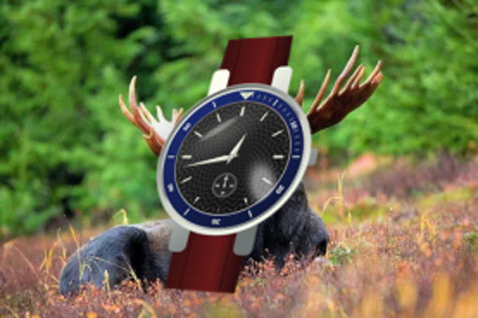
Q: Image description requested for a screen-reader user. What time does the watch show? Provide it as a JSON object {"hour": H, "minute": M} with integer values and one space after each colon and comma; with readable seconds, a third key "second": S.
{"hour": 12, "minute": 43}
